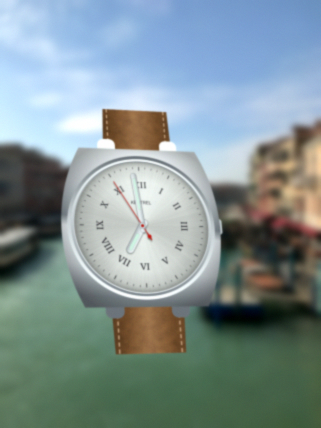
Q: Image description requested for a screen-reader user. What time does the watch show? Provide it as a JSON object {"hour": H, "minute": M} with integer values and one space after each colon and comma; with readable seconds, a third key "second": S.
{"hour": 6, "minute": 58, "second": 55}
